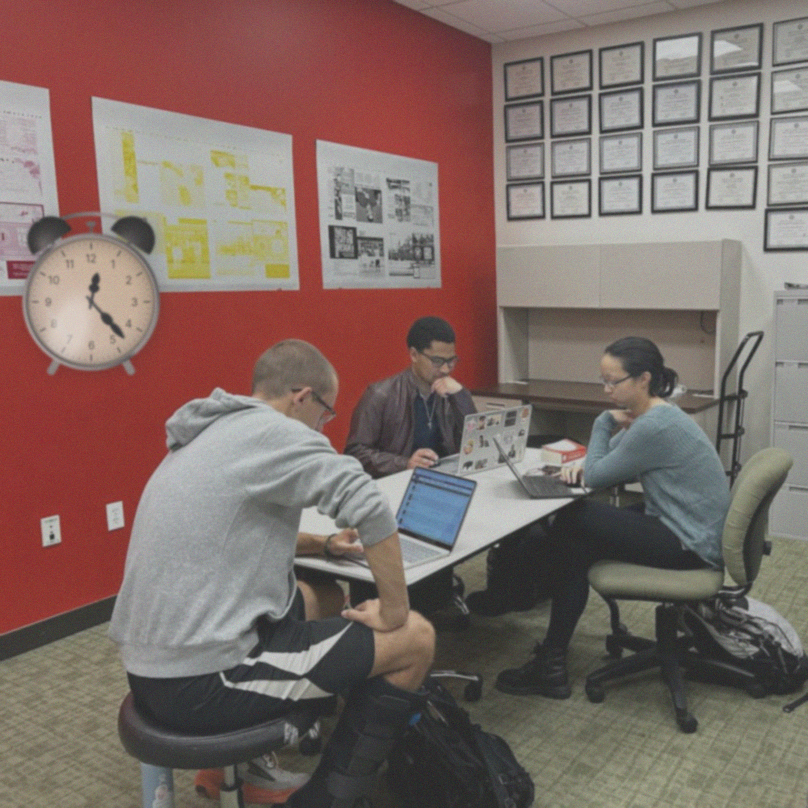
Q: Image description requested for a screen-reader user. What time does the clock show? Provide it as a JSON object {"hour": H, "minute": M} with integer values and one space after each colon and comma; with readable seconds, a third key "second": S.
{"hour": 12, "minute": 23}
